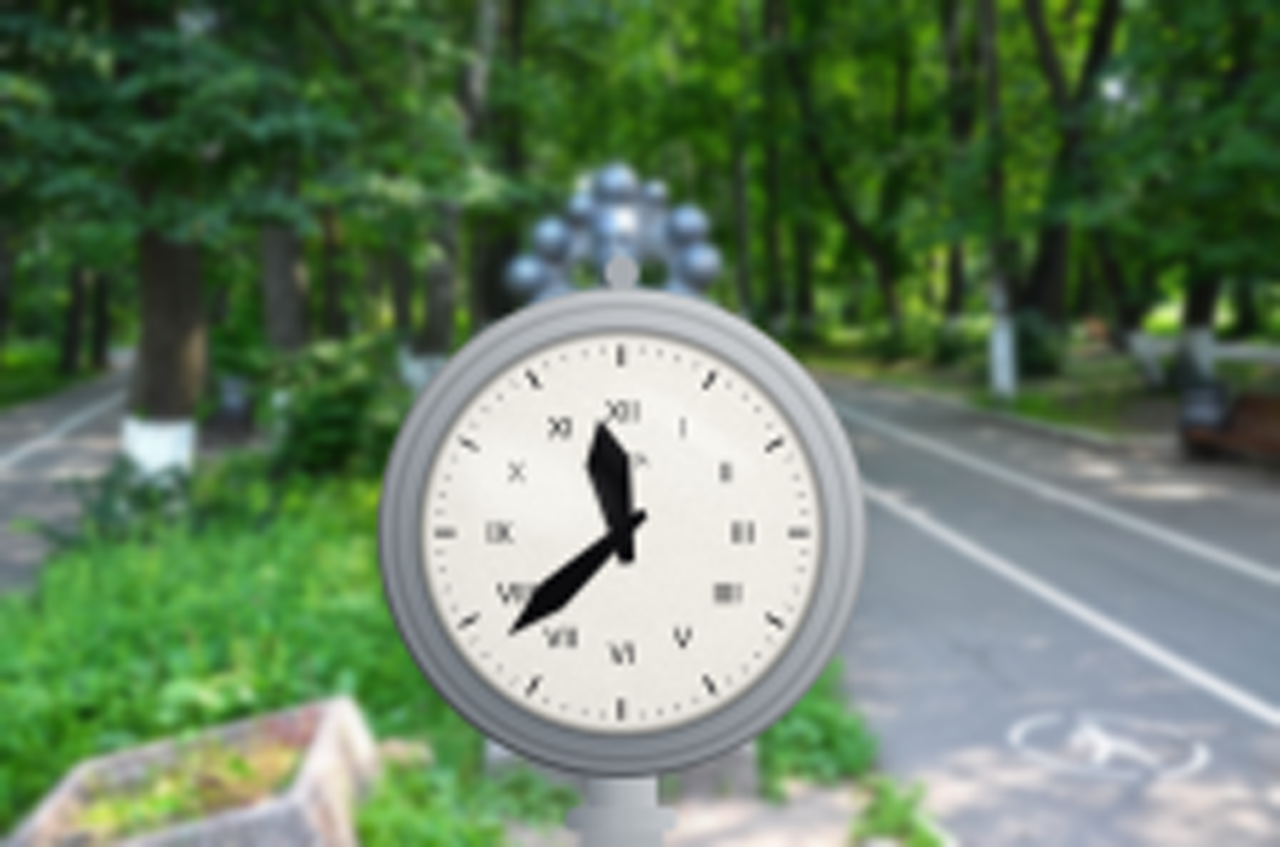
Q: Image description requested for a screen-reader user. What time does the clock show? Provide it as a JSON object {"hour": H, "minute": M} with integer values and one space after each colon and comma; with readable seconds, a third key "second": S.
{"hour": 11, "minute": 38}
